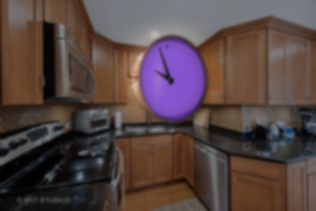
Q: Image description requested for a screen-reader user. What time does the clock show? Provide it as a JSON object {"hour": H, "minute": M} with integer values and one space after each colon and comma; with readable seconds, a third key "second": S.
{"hour": 9, "minute": 57}
